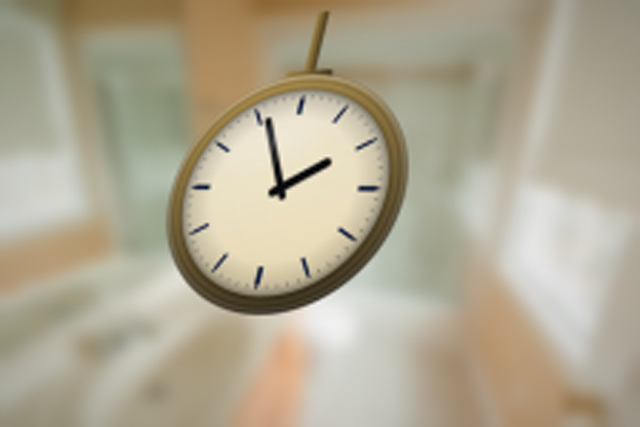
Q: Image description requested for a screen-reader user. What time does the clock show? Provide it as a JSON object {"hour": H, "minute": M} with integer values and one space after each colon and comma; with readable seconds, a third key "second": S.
{"hour": 1, "minute": 56}
